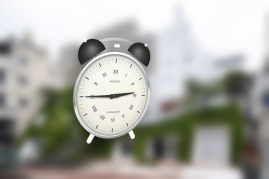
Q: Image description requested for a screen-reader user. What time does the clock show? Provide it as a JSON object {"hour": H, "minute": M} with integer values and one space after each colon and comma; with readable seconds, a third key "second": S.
{"hour": 2, "minute": 45}
